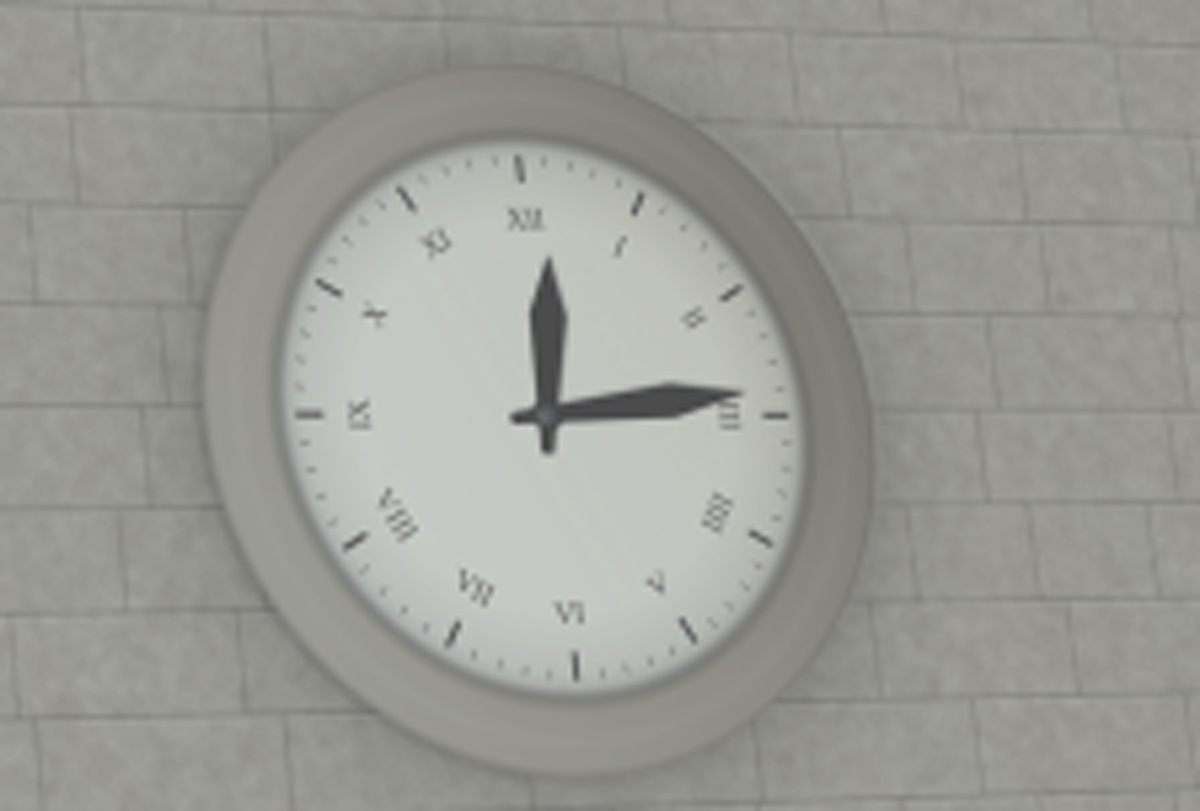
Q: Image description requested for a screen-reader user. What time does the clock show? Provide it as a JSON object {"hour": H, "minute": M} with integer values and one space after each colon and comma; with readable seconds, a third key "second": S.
{"hour": 12, "minute": 14}
